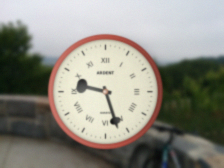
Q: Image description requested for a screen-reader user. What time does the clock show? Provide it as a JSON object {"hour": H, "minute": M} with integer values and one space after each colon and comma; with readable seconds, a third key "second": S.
{"hour": 9, "minute": 27}
